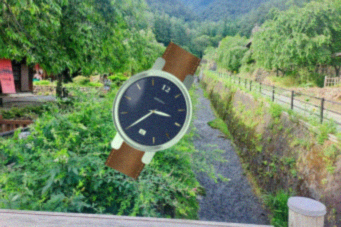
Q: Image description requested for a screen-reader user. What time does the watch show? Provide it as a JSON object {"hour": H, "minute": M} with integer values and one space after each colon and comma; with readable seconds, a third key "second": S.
{"hour": 2, "minute": 35}
